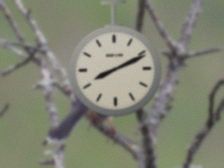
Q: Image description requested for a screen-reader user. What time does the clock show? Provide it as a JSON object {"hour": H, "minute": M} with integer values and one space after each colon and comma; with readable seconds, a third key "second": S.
{"hour": 8, "minute": 11}
